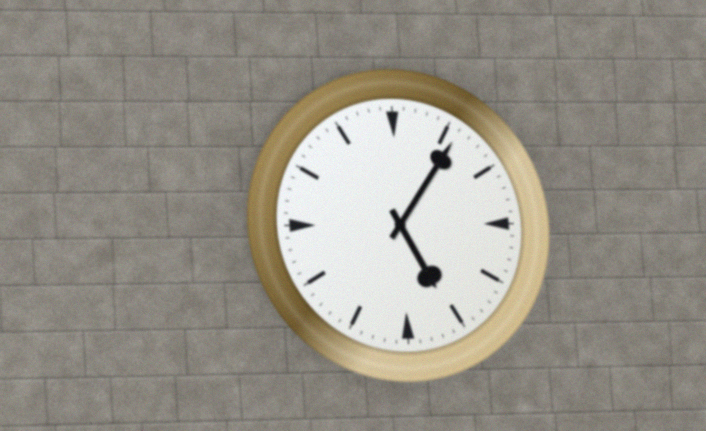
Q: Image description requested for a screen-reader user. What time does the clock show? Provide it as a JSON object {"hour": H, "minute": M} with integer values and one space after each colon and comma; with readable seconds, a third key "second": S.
{"hour": 5, "minute": 6}
